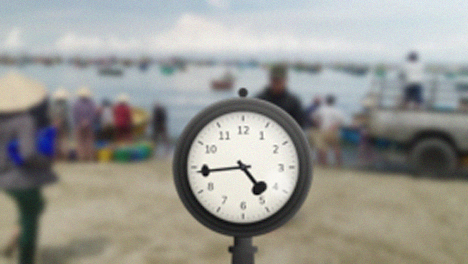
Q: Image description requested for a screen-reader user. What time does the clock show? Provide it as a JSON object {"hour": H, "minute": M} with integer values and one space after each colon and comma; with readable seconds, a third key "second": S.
{"hour": 4, "minute": 44}
